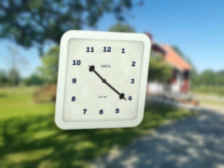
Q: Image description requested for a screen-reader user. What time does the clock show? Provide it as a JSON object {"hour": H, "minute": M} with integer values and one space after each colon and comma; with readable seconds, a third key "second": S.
{"hour": 10, "minute": 21}
